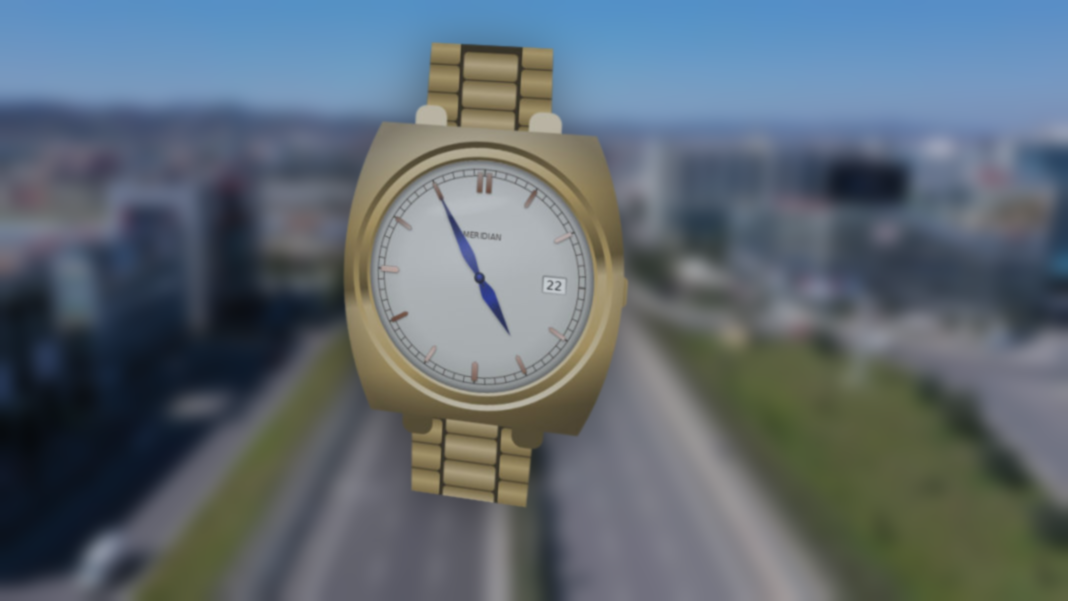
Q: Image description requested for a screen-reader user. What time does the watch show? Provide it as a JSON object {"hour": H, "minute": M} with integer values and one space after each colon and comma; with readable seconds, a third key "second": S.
{"hour": 4, "minute": 55}
